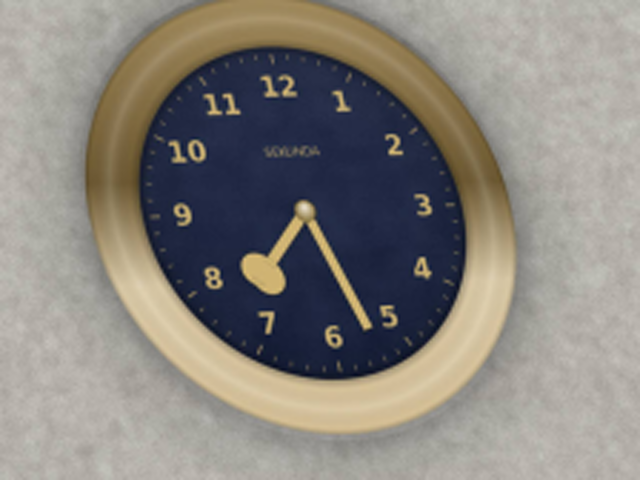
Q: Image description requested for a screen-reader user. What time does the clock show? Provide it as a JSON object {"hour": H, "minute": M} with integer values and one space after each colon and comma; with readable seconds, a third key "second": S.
{"hour": 7, "minute": 27}
